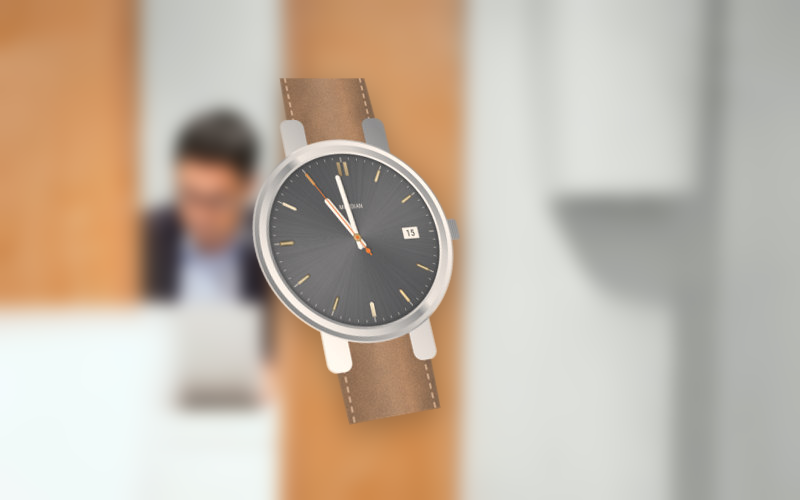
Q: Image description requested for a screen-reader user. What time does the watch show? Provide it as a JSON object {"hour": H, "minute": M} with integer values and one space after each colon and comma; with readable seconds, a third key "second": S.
{"hour": 10, "minute": 58, "second": 55}
